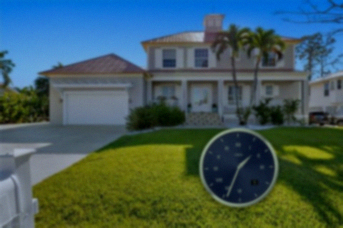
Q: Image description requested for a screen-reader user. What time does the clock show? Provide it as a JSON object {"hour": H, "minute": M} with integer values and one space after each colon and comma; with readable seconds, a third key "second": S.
{"hour": 1, "minute": 34}
